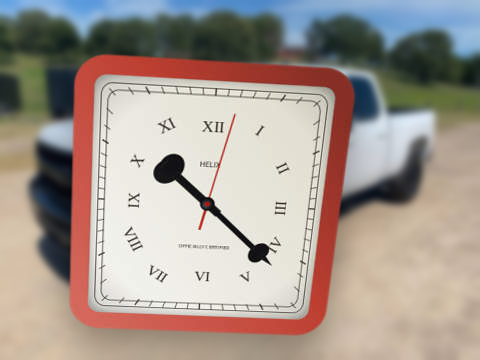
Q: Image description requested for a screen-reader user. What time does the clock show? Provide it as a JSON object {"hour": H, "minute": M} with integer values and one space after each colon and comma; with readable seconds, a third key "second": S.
{"hour": 10, "minute": 22, "second": 2}
